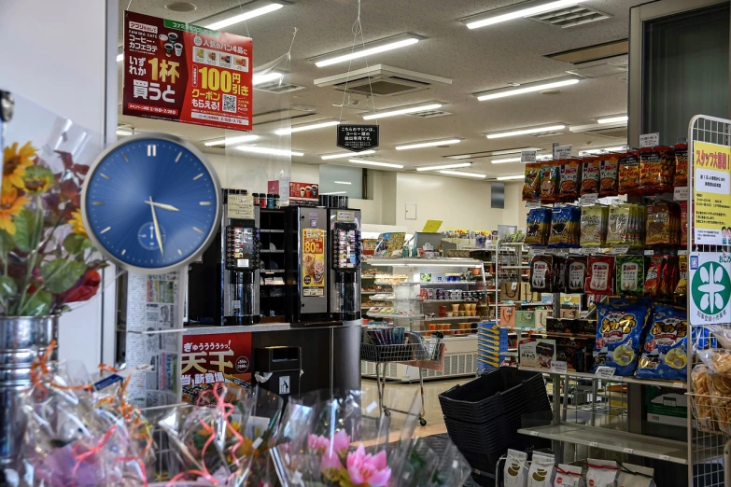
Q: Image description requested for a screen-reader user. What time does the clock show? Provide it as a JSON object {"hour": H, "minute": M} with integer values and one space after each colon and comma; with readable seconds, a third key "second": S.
{"hour": 3, "minute": 28}
